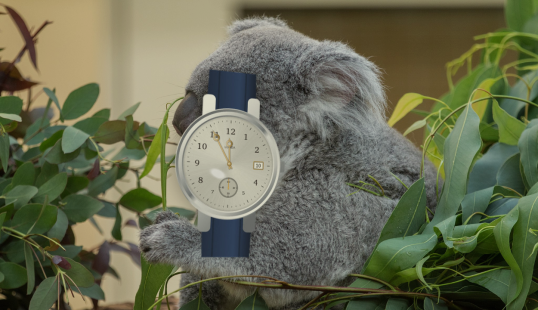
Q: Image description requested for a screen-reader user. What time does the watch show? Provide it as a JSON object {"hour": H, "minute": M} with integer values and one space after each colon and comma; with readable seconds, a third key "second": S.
{"hour": 11, "minute": 55}
